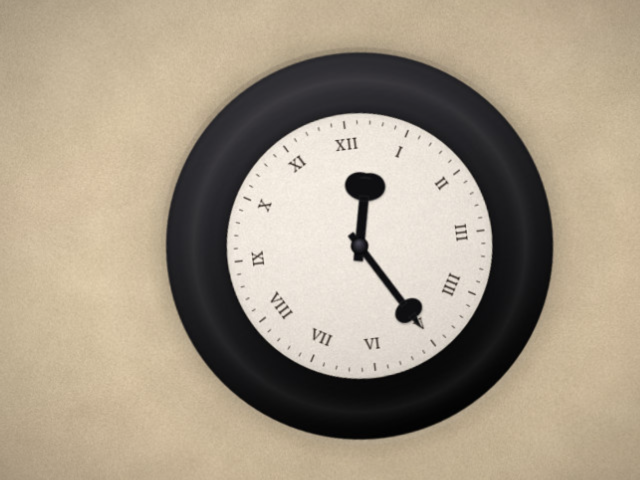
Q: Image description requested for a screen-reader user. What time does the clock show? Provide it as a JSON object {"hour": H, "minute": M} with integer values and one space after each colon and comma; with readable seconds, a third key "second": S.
{"hour": 12, "minute": 25}
